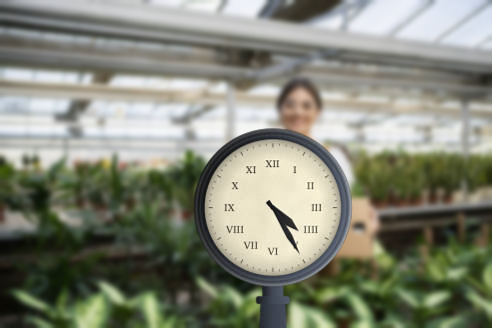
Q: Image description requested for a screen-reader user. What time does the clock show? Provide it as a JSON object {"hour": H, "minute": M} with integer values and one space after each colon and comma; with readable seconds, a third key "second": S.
{"hour": 4, "minute": 25}
